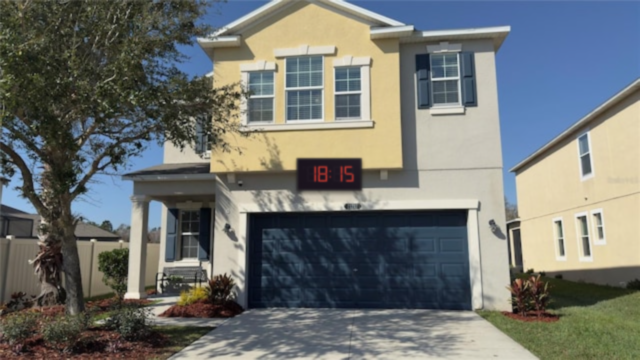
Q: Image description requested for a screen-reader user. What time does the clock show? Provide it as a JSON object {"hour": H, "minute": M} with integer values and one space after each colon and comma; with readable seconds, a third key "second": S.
{"hour": 18, "minute": 15}
